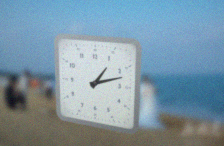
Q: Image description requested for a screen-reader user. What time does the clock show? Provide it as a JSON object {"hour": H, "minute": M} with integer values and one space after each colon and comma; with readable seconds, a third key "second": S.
{"hour": 1, "minute": 12}
